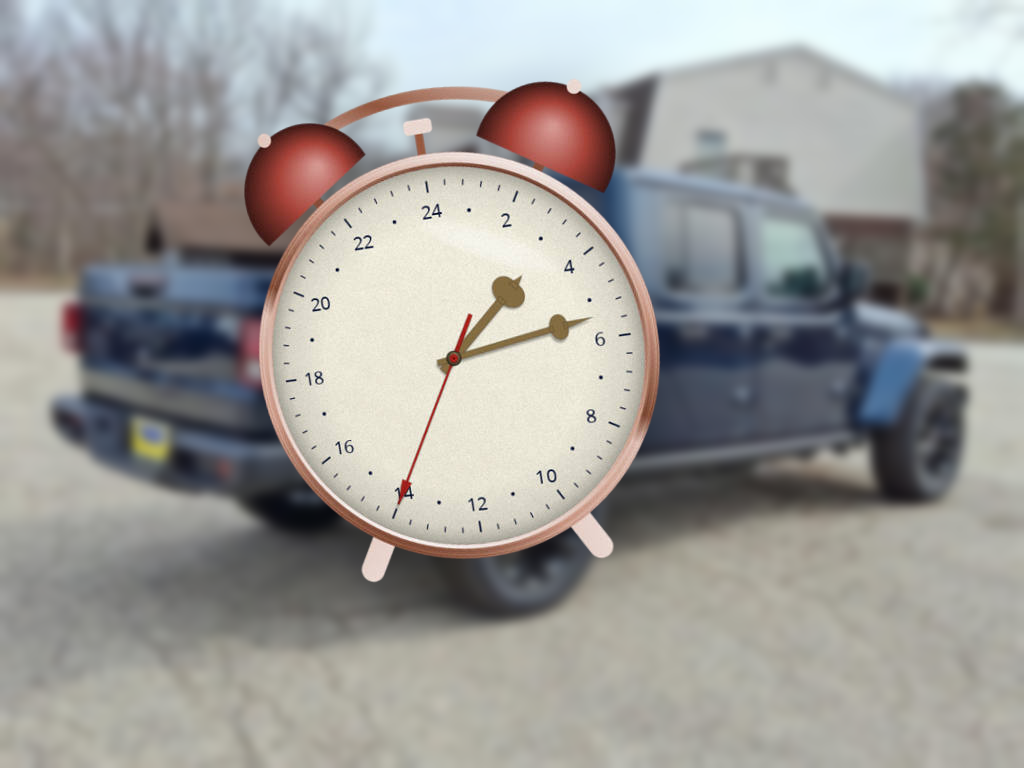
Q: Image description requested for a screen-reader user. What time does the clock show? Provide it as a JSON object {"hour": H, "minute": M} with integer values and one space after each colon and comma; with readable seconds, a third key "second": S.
{"hour": 3, "minute": 13, "second": 35}
